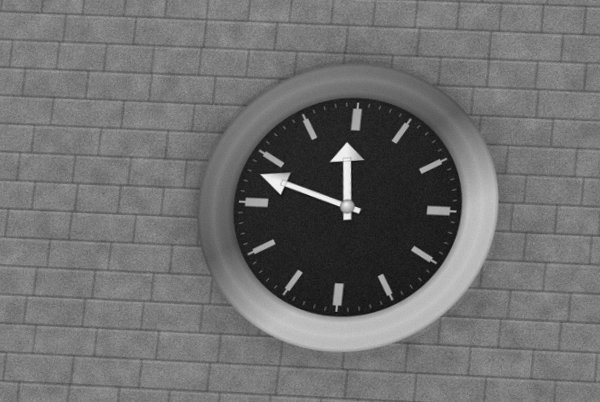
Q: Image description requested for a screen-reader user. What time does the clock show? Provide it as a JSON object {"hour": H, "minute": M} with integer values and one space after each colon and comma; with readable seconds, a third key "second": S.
{"hour": 11, "minute": 48}
